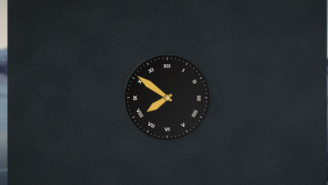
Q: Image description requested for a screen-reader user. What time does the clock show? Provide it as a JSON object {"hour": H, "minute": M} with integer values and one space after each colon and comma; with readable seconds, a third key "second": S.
{"hour": 7, "minute": 51}
